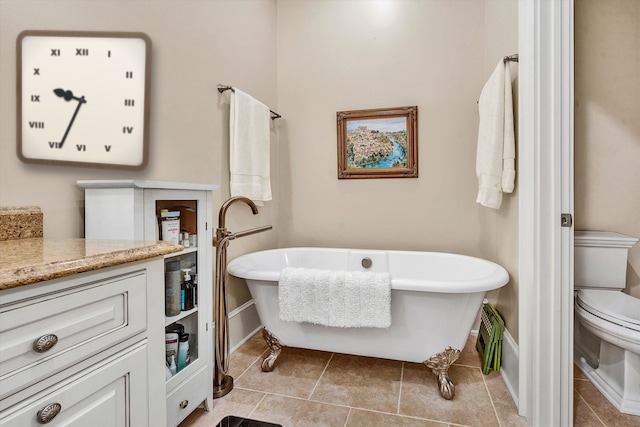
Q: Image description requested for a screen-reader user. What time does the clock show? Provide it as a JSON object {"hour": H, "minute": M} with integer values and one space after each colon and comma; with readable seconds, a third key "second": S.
{"hour": 9, "minute": 34}
